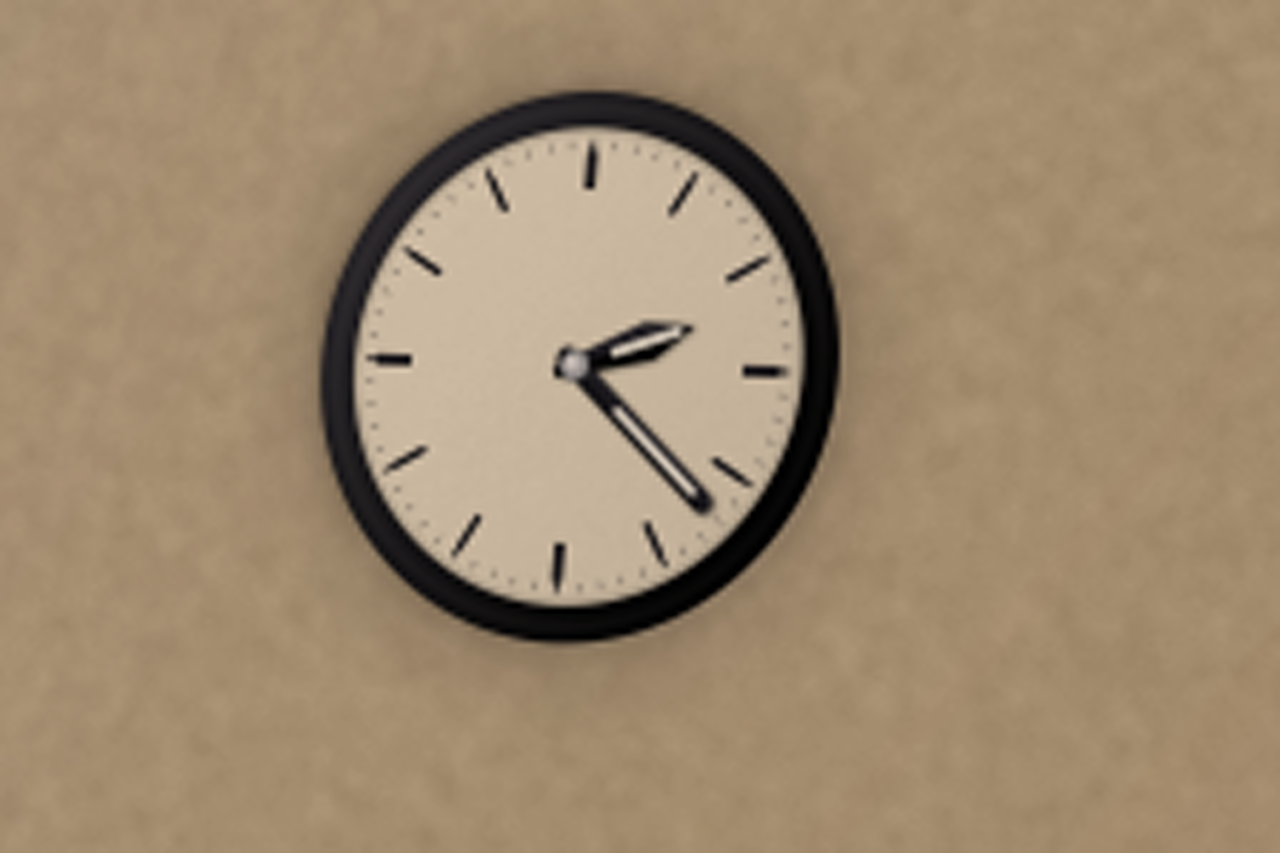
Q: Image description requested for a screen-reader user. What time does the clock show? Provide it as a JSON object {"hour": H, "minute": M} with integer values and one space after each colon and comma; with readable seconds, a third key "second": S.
{"hour": 2, "minute": 22}
